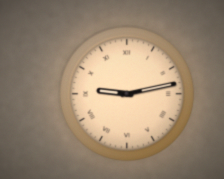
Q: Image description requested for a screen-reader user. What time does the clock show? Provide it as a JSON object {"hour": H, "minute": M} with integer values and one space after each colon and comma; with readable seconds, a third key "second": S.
{"hour": 9, "minute": 13}
